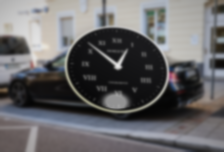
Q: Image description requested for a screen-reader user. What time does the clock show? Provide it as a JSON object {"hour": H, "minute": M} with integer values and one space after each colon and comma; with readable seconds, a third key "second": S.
{"hour": 12, "minute": 52}
